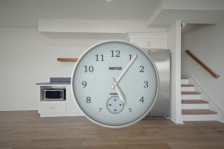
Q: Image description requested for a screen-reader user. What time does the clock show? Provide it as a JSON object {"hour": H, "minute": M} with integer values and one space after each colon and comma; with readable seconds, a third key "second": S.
{"hour": 5, "minute": 6}
